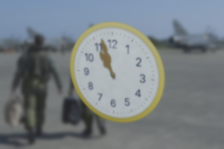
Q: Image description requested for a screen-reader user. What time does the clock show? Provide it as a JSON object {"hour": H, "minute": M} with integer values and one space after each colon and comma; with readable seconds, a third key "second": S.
{"hour": 10, "minute": 57}
